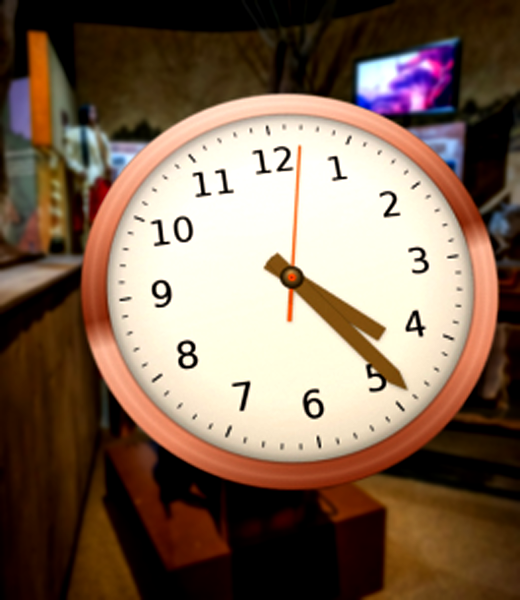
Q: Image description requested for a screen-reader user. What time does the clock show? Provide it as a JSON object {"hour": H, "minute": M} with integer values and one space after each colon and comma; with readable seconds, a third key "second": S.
{"hour": 4, "minute": 24, "second": 2}
